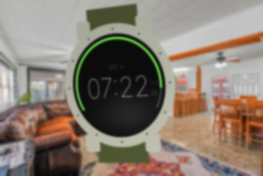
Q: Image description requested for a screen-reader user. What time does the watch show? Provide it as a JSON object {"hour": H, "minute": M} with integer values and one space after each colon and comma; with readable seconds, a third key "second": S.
{"hour": 7, "minute": 22}
